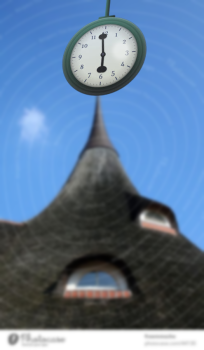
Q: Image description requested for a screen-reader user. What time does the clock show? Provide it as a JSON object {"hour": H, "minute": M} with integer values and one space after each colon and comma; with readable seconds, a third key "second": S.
{"hour": 5, "minute": 59}
